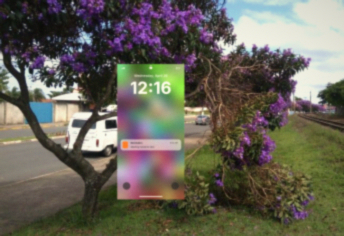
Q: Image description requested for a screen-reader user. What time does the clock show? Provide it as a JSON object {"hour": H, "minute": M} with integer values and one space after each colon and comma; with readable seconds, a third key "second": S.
{"hour": 12, "minute": 16}
